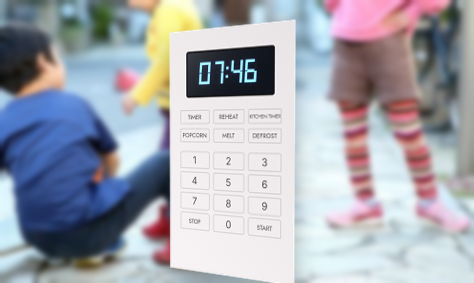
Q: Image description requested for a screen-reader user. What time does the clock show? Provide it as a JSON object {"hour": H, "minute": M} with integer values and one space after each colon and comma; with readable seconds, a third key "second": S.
{"hour": 7, "minute": 46}
